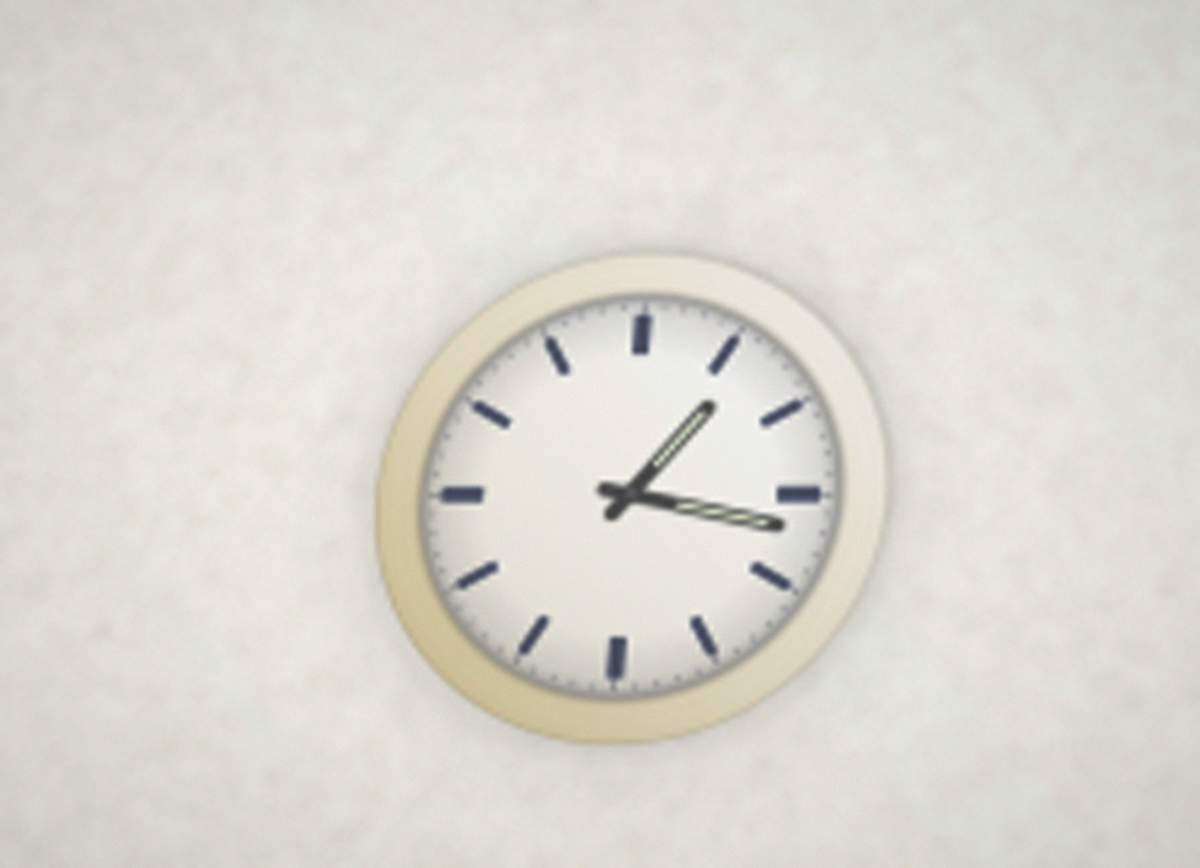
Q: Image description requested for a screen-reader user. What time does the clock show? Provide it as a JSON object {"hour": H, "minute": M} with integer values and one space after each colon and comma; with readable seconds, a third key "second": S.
{"hour": 1, "minute": 17}
